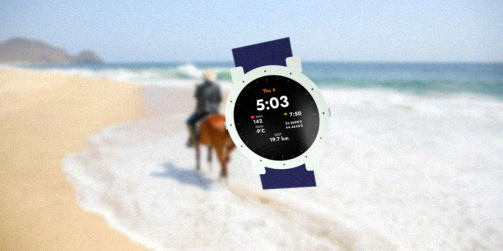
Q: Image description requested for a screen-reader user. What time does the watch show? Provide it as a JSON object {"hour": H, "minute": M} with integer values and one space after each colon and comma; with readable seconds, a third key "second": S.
{"hour": 5, "minute": 3}
